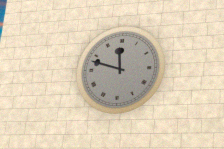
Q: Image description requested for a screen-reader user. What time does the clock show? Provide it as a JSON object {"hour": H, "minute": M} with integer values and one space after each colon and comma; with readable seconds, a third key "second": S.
{"hour": 11, "minute": 48}
